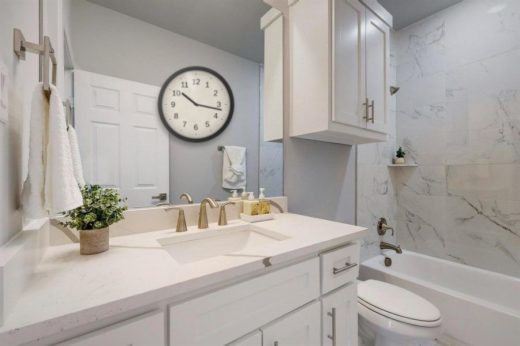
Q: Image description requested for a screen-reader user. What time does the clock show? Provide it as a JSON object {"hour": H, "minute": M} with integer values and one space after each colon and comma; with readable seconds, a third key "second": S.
{"hour": 10, "minute": 17}
